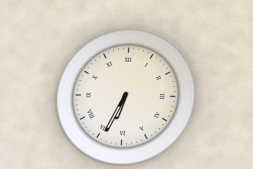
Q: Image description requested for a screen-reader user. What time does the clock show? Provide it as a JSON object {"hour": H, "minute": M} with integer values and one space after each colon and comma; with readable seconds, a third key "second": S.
{"hour": 6, "minute": 34}
